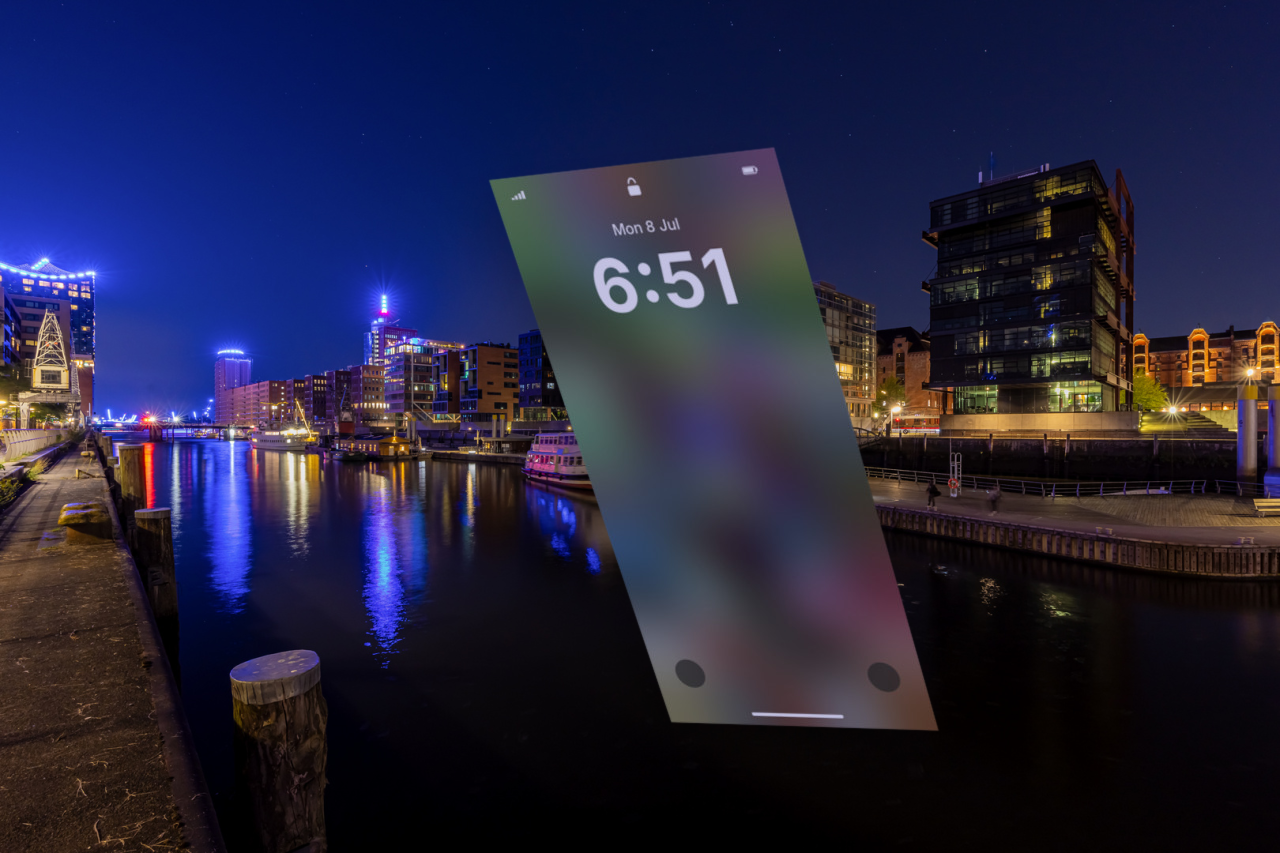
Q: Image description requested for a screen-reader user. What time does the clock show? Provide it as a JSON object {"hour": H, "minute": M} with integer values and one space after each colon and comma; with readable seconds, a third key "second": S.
{"hour": 6, "minute": 51}
